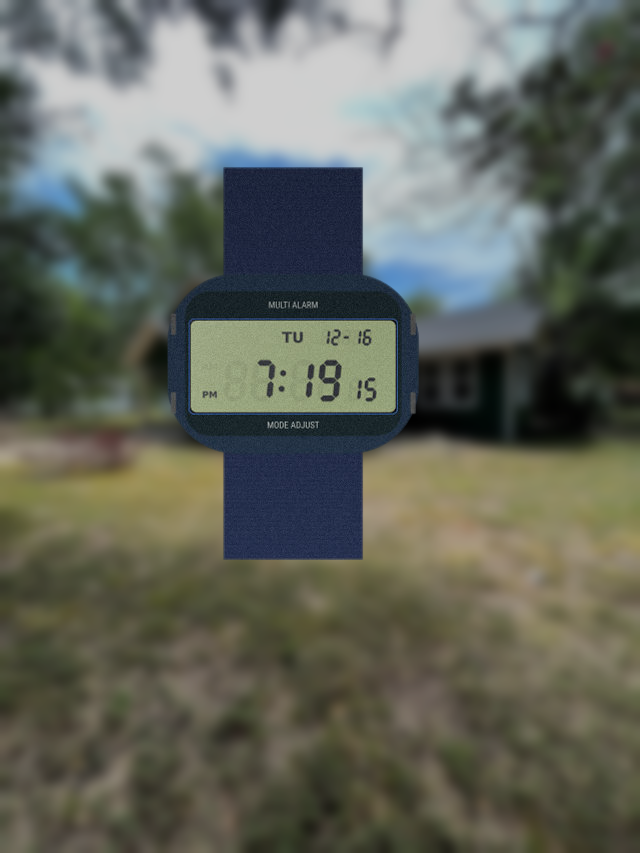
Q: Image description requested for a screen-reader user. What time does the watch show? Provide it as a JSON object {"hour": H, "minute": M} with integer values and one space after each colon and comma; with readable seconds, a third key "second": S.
{"hour": 7, "minute": 19, "second": 15}
